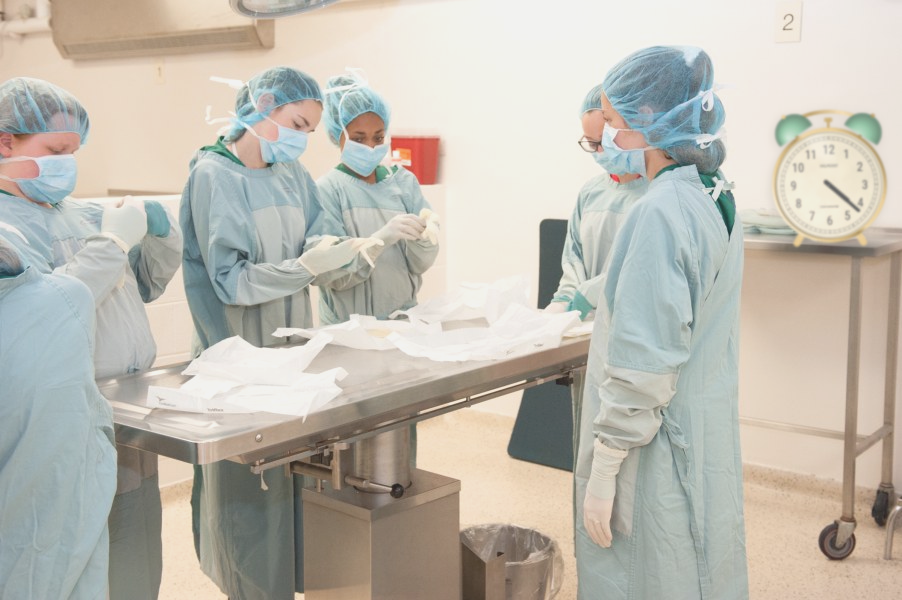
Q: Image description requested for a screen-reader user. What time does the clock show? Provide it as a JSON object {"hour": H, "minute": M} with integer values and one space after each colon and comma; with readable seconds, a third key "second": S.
{"hour": 4, "minute": 22}
